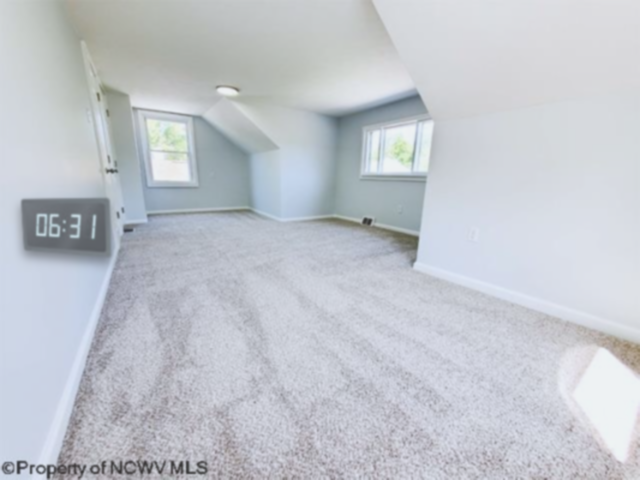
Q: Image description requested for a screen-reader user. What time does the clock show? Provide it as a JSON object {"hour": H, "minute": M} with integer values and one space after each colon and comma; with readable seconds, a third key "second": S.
{"hour": 6, "minute": 31}
